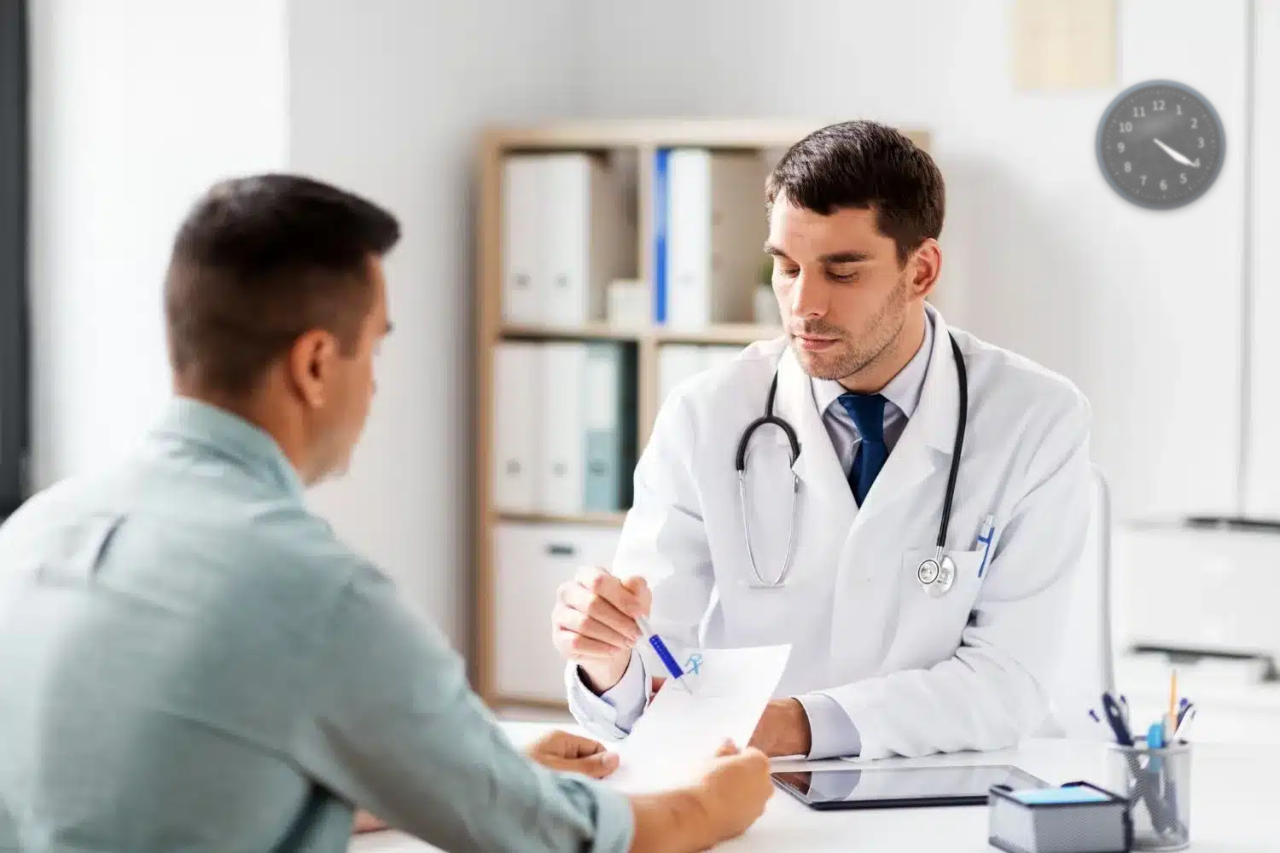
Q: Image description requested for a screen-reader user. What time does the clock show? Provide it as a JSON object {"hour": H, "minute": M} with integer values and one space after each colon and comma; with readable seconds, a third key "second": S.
{"hour": 4, "minute": 21}
